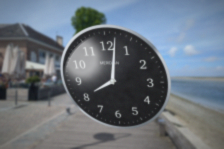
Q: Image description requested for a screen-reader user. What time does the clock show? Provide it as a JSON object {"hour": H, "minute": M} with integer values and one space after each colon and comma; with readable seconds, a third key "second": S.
{"hour": 8, "minute": 2}
